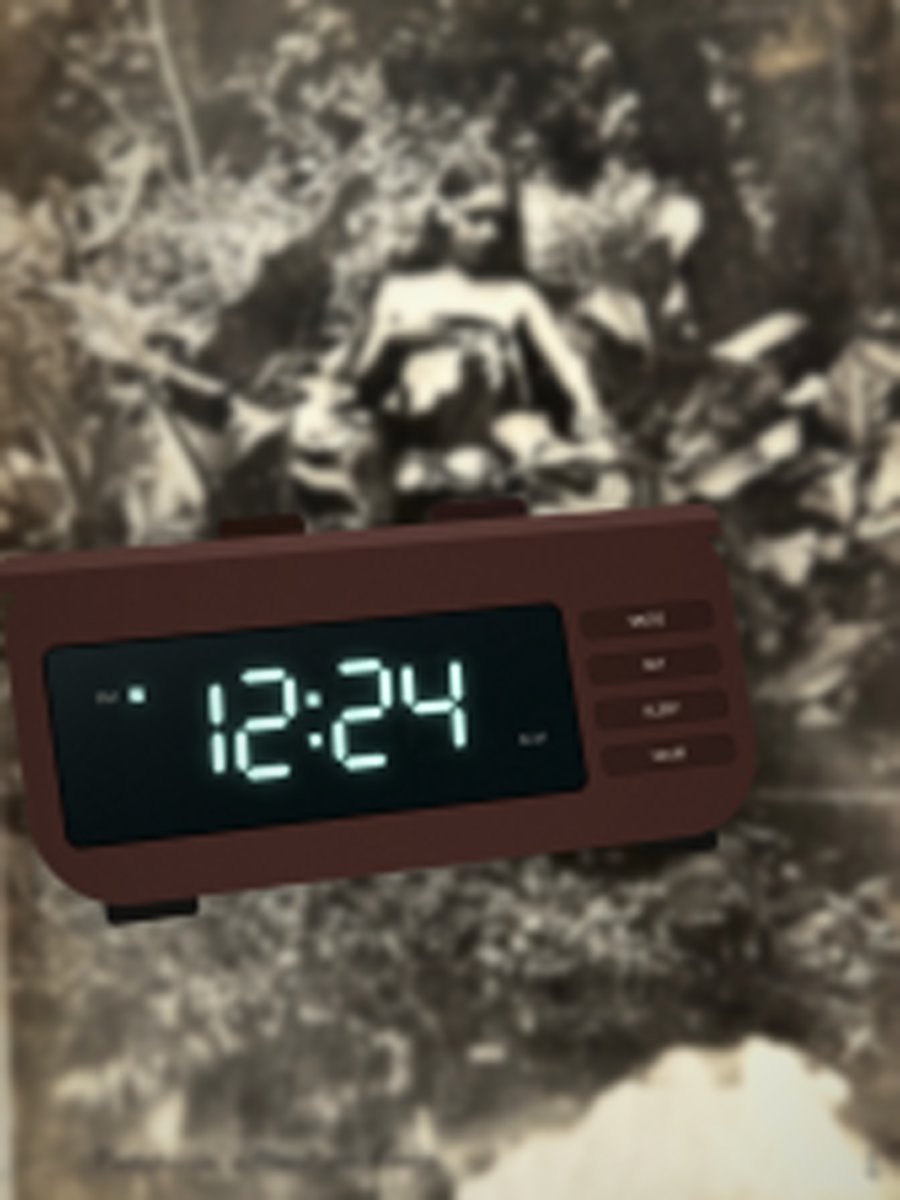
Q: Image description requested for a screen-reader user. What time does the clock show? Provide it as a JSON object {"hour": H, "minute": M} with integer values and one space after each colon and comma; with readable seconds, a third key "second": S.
{"hour": 12, "minute": 24}
